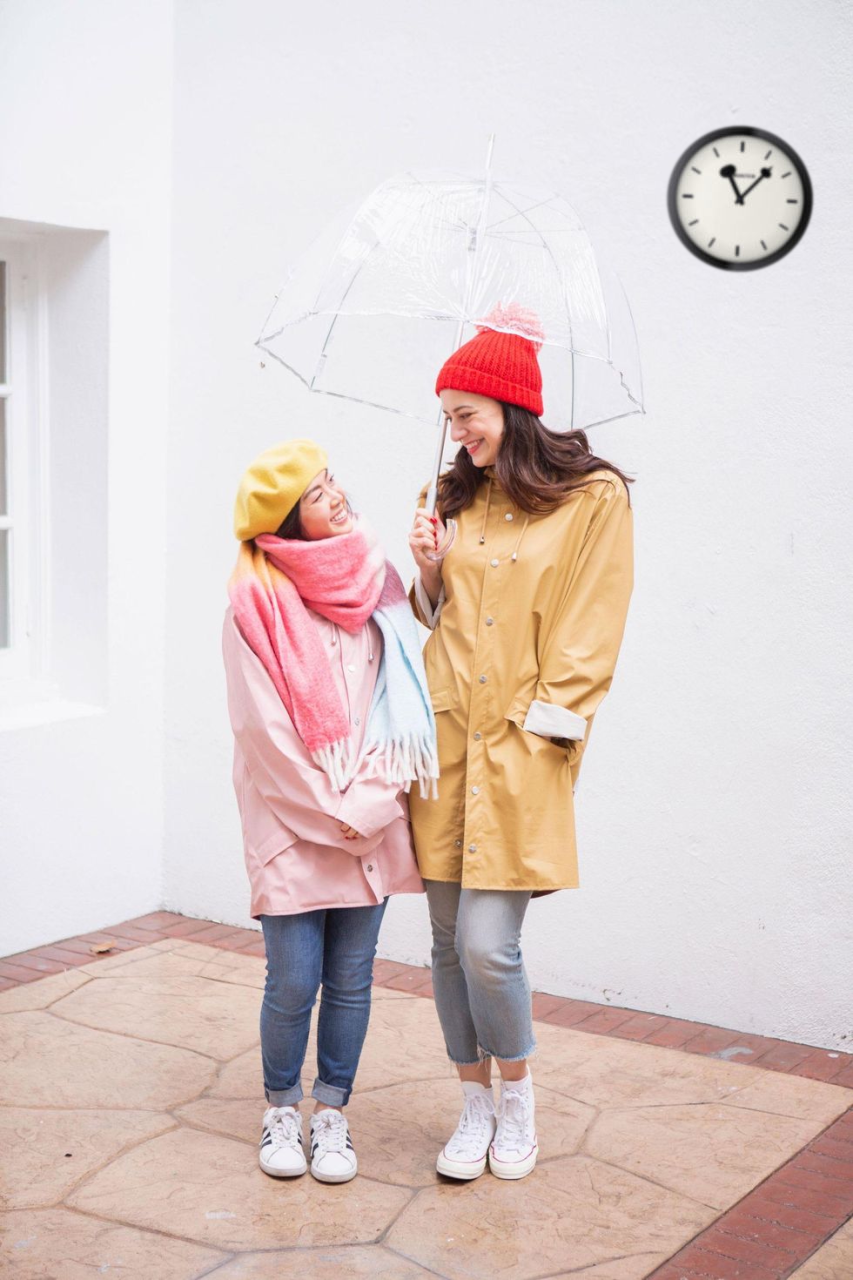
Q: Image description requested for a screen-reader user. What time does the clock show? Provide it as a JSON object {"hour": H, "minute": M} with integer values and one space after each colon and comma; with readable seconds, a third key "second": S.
{"hour": 11, "minute": 7}
